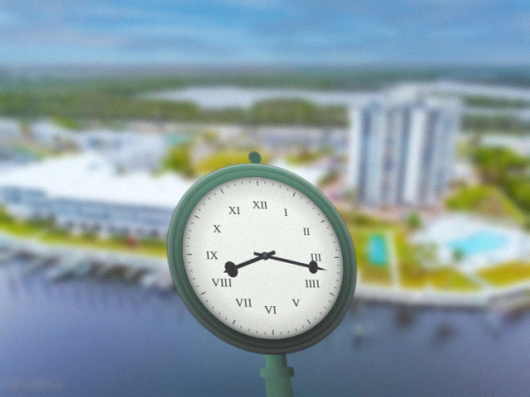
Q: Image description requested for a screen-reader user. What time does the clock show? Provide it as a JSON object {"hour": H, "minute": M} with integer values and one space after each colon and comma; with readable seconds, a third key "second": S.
{"hour": 8, "minute": 17}
